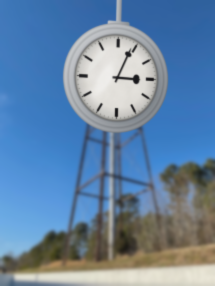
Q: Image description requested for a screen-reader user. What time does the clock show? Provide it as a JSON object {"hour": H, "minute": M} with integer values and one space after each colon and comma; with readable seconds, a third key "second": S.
{"hour": 3, "minute": 4}
